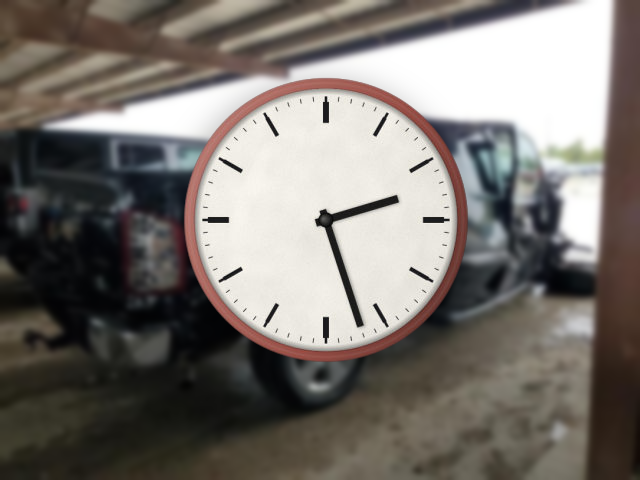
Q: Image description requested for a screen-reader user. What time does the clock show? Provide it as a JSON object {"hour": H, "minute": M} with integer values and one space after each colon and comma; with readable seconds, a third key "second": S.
{"hour": 2, "minute": 27}
